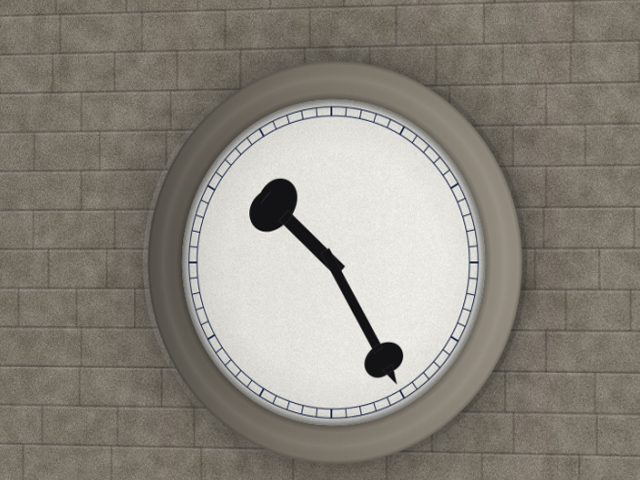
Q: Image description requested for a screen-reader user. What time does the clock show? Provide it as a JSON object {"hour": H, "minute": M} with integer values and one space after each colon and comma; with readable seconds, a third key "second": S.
{"hour": 10, "minute": 25}
